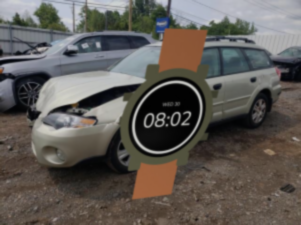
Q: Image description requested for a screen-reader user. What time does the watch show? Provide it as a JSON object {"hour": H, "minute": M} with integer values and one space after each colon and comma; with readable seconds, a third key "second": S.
{"hour": 8, "minute": 2}
